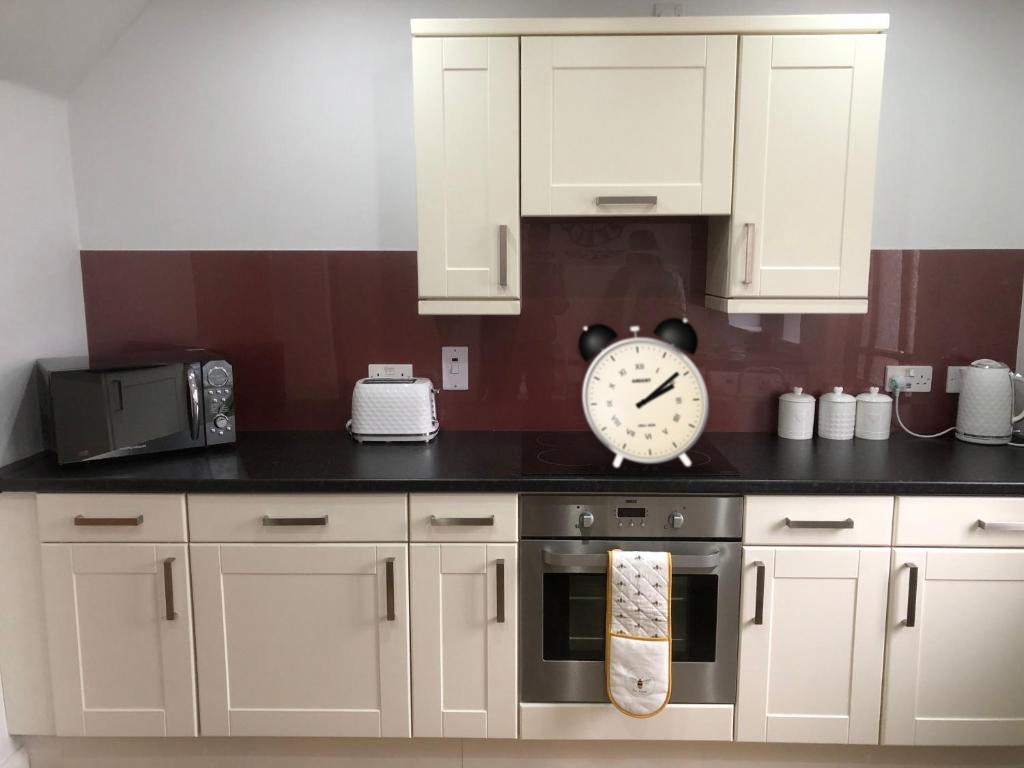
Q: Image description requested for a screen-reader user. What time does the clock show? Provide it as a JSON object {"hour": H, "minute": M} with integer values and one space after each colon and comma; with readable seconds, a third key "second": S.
{"hour": 2, "minute": 9}
